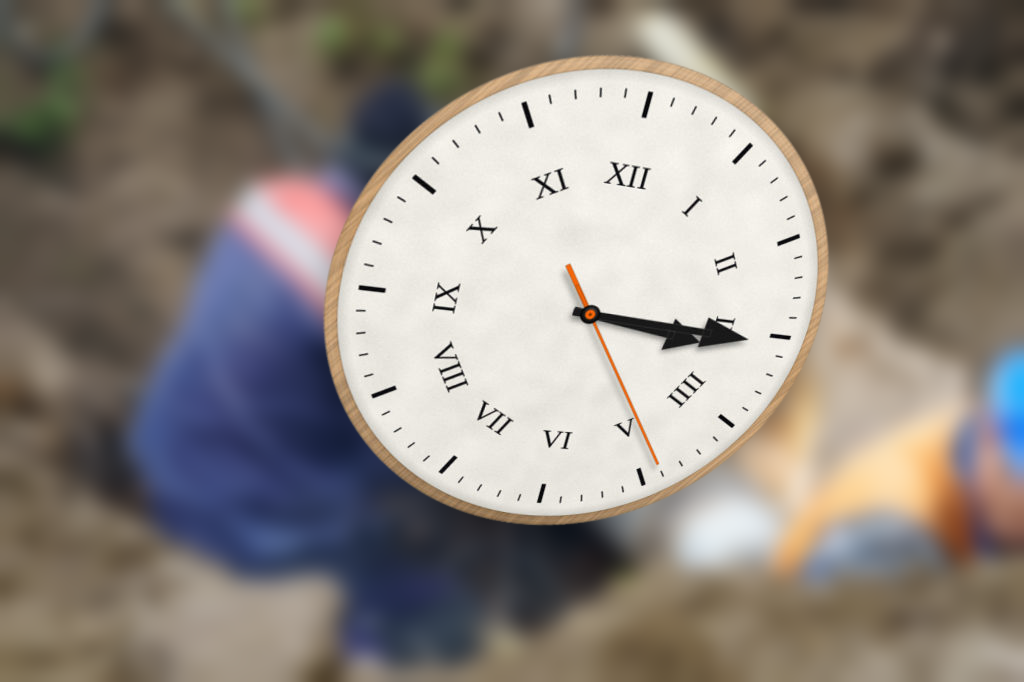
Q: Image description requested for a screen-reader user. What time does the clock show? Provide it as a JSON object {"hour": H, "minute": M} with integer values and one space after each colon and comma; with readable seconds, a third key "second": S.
{"hour": 3, "minute": 15, "second": 24}
